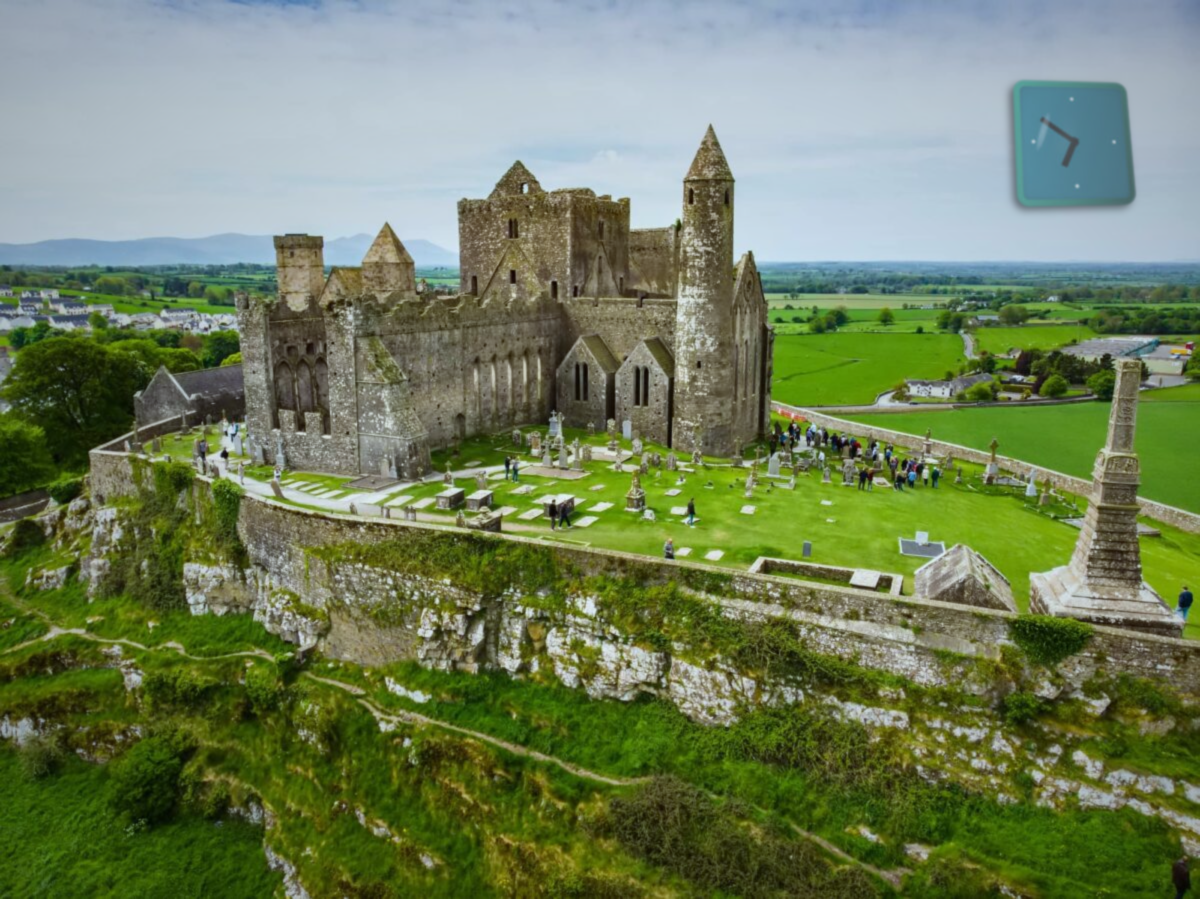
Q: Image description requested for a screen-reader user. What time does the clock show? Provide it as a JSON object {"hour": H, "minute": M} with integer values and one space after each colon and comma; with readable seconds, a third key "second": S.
{"hour": 6, "minute": 51}
